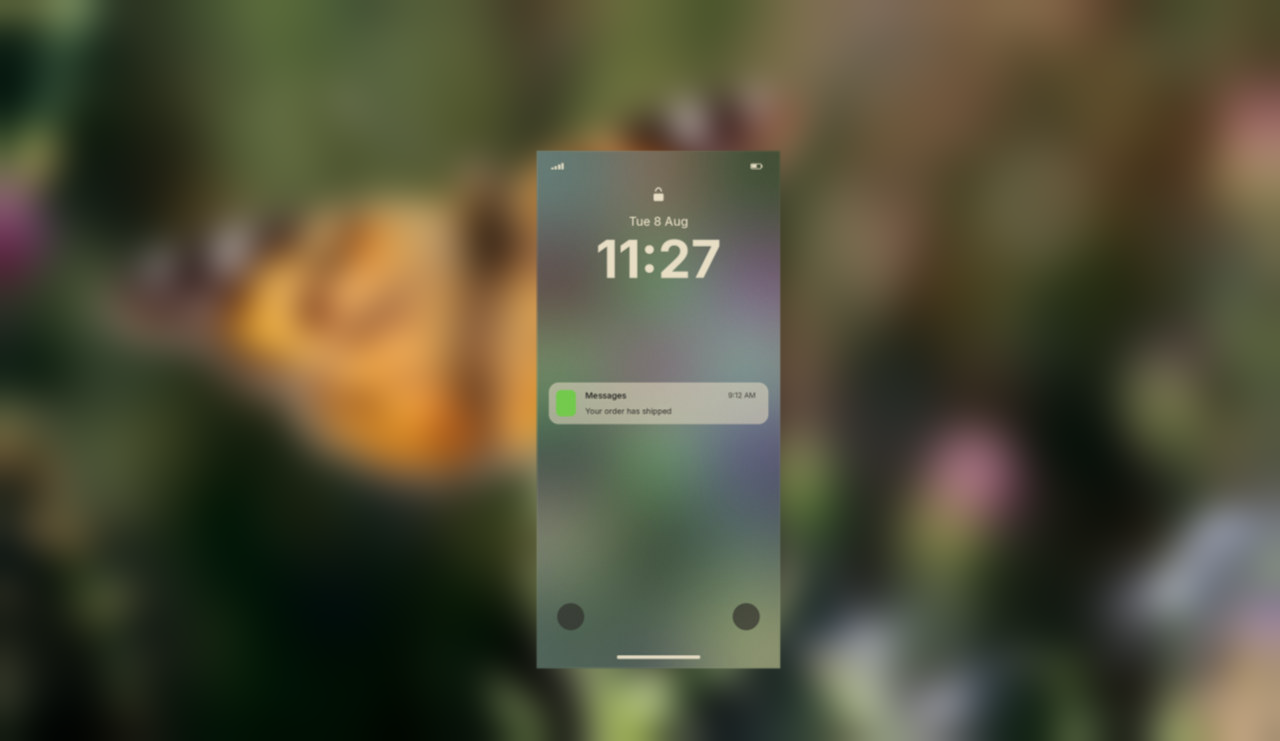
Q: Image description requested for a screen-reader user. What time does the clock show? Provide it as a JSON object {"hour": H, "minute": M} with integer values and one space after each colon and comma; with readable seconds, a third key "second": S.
{"hour": 11, "minute": 27}
